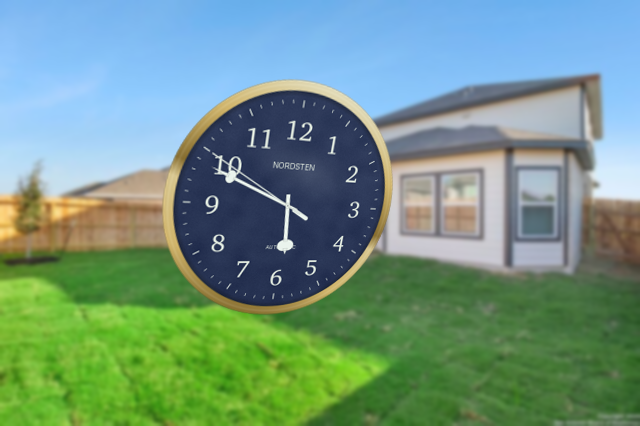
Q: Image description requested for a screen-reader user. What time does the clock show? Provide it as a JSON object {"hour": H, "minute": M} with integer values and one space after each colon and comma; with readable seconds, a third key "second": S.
{"hour": 5, "minute": 48, "second": 50}
